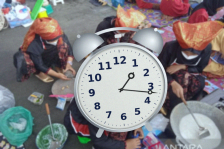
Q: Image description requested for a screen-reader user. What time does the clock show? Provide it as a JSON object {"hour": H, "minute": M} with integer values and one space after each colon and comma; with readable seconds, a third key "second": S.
{"hour": 1, "minute": 17}
